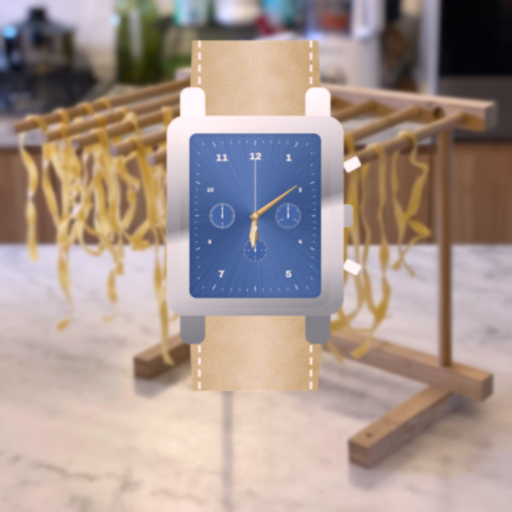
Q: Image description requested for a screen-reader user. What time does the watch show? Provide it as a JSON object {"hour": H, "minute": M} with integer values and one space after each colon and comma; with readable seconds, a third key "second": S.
{"hour": 6, "minute": 9}
